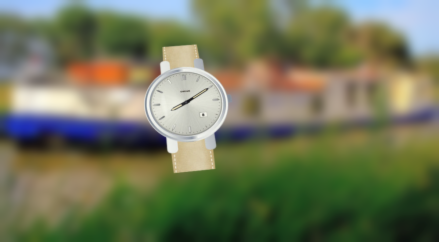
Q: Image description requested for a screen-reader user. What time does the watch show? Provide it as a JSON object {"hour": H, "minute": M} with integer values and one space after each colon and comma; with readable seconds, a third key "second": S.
{"hour": 8, "minute": 10}
